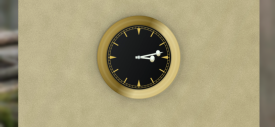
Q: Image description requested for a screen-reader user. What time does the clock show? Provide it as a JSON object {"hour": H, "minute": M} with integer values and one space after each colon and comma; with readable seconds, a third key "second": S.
{"hour": 3, "minute": 13}
